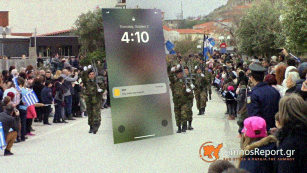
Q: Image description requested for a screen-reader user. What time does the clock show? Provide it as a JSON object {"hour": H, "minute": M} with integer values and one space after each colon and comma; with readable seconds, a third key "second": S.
{"hour": 4, "minute": 10}
